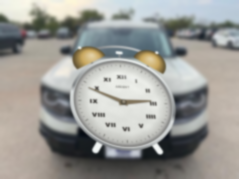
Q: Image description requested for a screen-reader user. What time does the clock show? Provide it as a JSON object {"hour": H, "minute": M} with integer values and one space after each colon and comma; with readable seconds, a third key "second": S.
{"hour": 2, "minute": 49}
